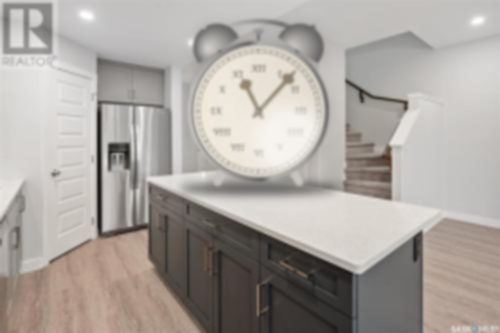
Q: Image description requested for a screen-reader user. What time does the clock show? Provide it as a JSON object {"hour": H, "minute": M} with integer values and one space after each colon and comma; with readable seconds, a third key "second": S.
{"hour": 11, "minute": 7}
